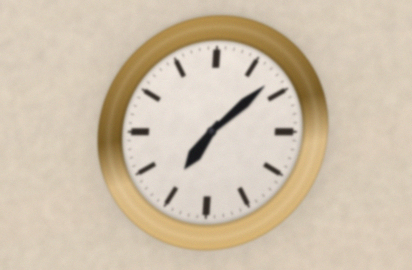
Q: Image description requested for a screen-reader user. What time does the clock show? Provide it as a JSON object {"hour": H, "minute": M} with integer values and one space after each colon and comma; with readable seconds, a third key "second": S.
{"hour": 7, "minute": 8}
